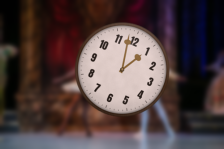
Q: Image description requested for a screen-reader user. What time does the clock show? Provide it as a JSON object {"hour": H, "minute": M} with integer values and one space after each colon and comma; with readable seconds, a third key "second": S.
{"hour": 12, "minute": 58}
